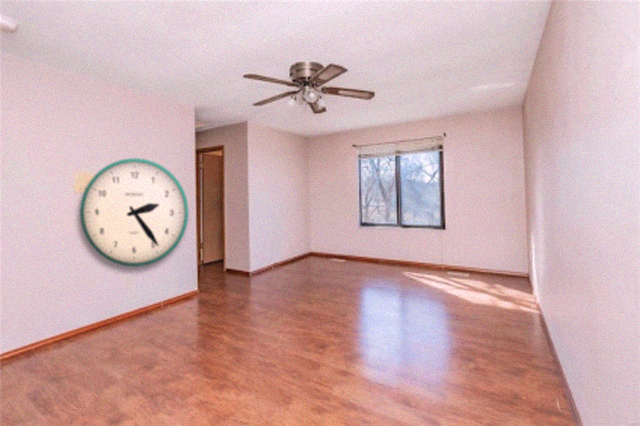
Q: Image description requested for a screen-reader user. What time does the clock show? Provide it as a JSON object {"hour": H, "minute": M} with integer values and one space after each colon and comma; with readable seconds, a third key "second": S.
{"hour": 2, "minute": 24}
